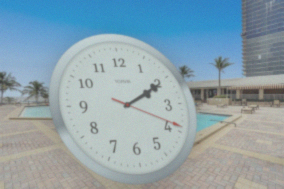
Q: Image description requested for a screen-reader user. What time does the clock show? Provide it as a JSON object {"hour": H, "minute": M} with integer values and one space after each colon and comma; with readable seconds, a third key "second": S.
{"hour": 2, "minute": 10, "second": 19}
